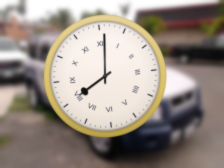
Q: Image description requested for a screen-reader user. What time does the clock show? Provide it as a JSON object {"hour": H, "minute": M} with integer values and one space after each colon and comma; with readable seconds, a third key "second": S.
{"hour": 8, "minute": 1}
